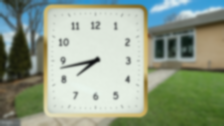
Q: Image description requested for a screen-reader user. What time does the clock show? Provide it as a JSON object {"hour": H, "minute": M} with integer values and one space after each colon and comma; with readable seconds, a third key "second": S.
{"hour": 7, "minute": 43}
